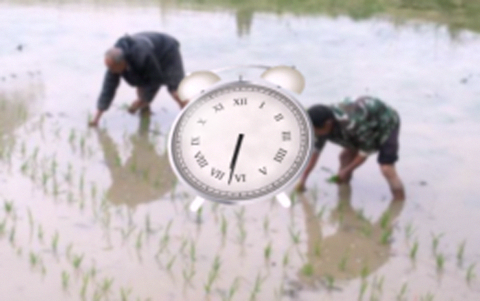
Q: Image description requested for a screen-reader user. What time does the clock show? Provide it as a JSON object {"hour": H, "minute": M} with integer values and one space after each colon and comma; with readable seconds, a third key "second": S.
{"hour": 6, "minute": 32}
